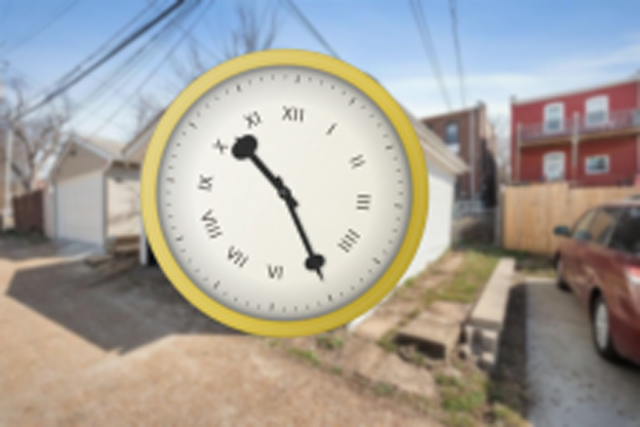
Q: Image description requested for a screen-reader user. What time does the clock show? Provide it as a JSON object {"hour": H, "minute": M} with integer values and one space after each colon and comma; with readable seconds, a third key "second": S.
{"hour": 10, "minute": 25}
